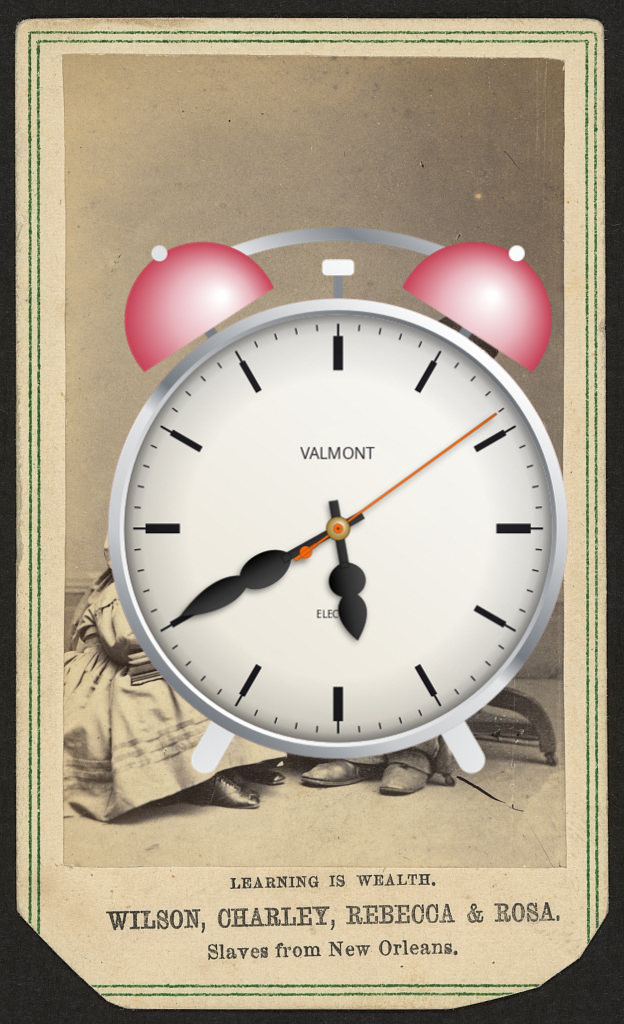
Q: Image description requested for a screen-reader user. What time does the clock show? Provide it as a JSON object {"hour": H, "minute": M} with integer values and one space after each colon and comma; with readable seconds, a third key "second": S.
{"hour": 5, "minute": 40, "second": 9}
